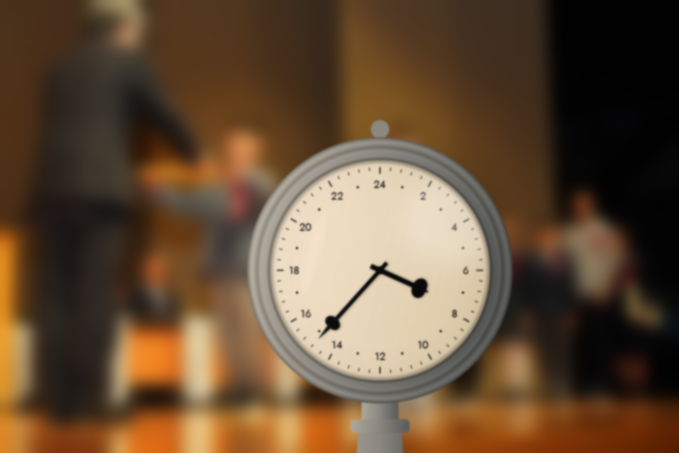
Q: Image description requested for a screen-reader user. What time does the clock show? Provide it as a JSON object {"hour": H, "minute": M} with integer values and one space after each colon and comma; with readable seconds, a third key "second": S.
{"hour": 7, "minute": 37}
